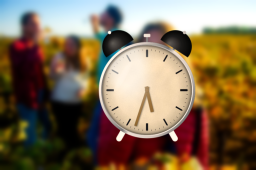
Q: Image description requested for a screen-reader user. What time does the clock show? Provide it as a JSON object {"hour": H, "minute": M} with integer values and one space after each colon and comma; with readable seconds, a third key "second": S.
{"hour": 5, "minute": 33}
